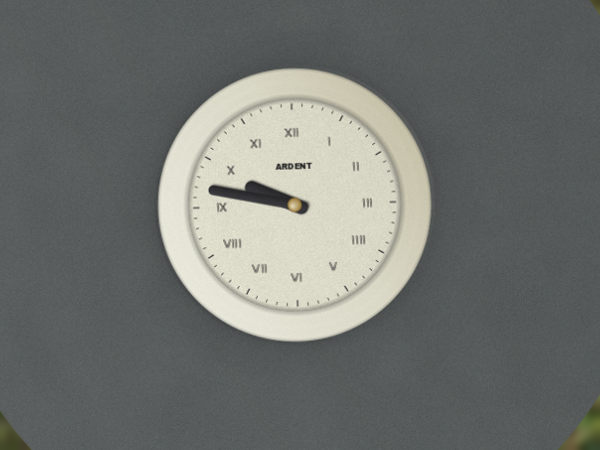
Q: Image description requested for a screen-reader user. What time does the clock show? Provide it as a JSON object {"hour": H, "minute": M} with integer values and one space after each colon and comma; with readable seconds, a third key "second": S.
{"hour": 9, "minute": 47}
